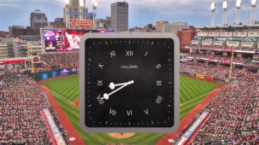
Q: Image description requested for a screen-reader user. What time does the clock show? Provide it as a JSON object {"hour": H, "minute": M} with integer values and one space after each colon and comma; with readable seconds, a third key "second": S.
{"hour": 8, "minute": 40}
